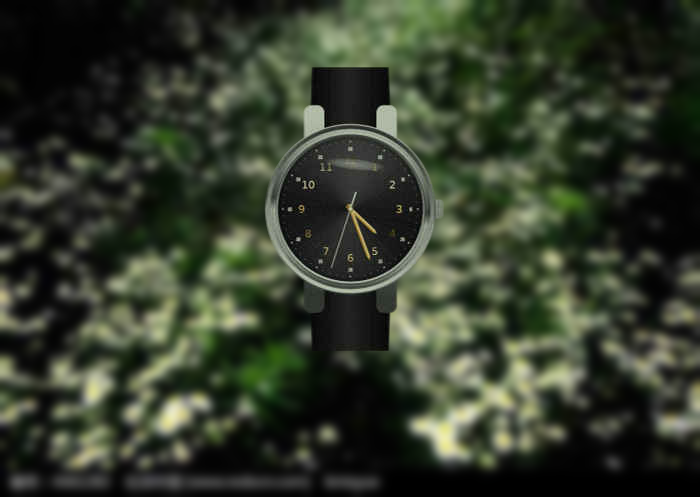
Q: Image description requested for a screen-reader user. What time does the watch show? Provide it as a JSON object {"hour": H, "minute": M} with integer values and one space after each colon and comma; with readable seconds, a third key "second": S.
{"hour": 4, "minute": 26, "second": 33}
